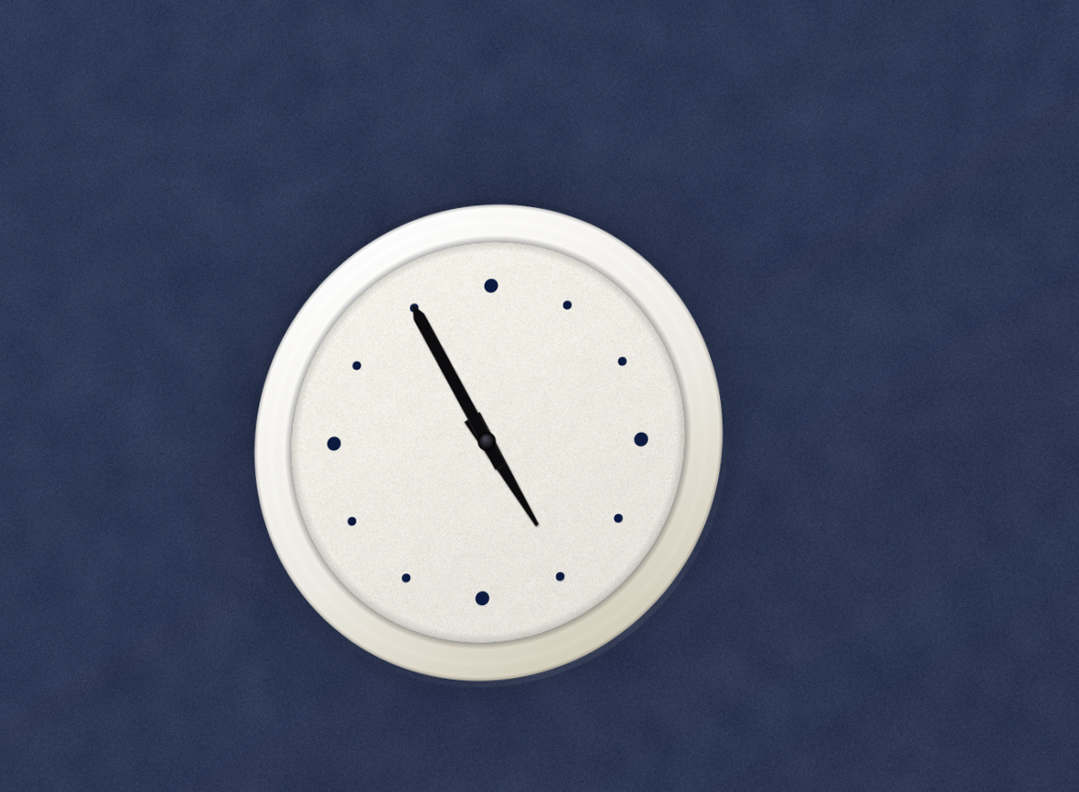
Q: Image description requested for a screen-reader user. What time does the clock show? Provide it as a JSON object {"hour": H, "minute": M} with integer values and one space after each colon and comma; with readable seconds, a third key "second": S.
{"hour": 4, "minute": 55}
